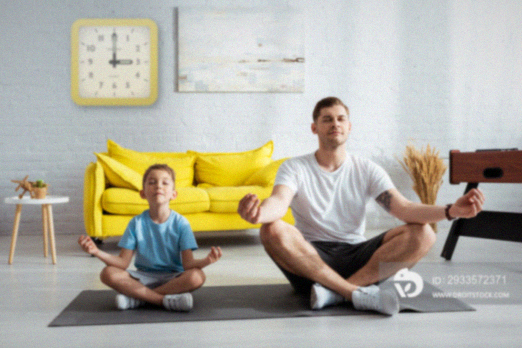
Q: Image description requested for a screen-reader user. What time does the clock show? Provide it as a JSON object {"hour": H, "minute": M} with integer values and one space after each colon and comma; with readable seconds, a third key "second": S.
{"hour": 3, "minute": 0}
